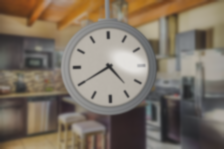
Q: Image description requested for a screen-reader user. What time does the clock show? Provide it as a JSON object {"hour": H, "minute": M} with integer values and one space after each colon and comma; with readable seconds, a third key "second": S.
{"hour": 4, "minute": 40}
